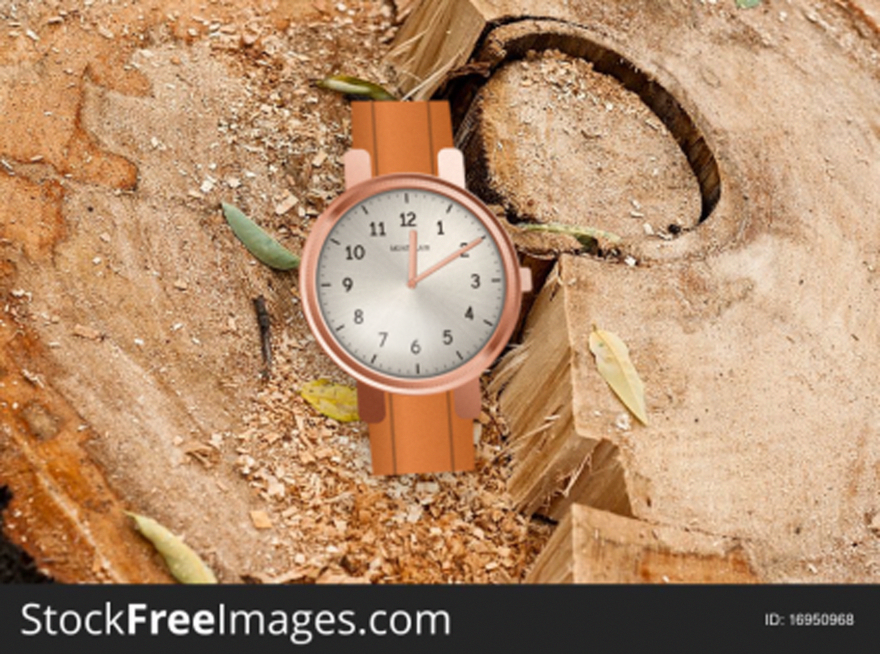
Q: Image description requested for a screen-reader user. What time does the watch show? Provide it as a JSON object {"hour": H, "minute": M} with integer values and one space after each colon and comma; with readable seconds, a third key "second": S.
{"hour": 12, "minute": 10}
